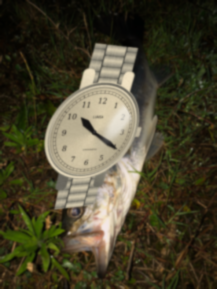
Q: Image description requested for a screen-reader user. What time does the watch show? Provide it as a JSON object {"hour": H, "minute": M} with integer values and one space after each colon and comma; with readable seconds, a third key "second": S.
{"hour": 10, "minute": 20}
